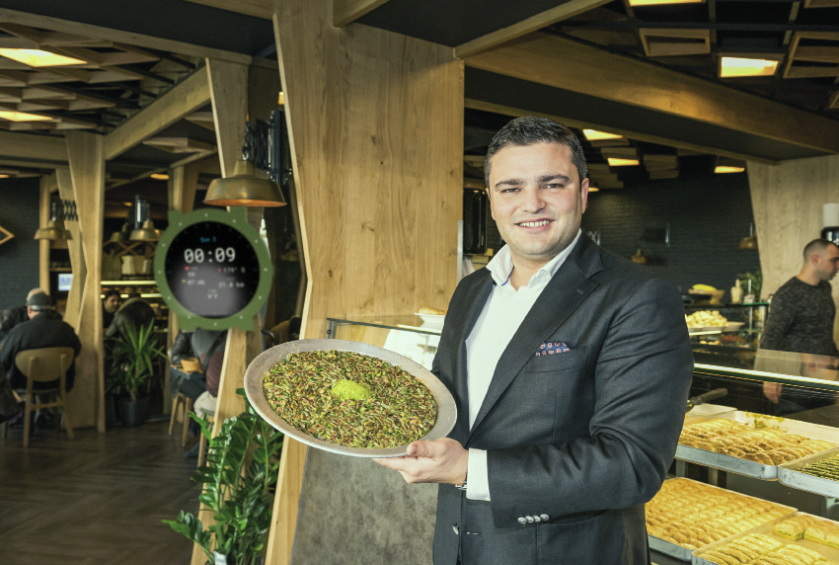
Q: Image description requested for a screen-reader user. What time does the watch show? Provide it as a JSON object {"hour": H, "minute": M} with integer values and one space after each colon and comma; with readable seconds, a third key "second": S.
{"hour": 0, "minute": 9}
